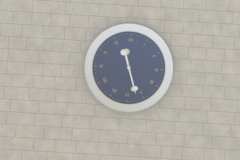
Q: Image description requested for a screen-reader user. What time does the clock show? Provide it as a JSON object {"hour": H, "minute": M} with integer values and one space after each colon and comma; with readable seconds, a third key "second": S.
{"hour": 11, "minute": 27}
